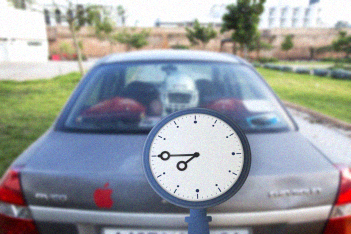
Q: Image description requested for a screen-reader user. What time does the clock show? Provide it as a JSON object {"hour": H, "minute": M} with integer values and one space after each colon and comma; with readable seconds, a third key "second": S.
{"hour": 7, "minute": 45}
